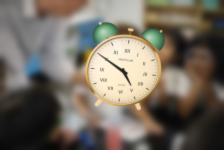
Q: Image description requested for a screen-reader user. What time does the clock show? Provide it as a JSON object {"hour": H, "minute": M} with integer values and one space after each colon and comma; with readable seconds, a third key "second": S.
{"hour": 4, "minute": 50}
